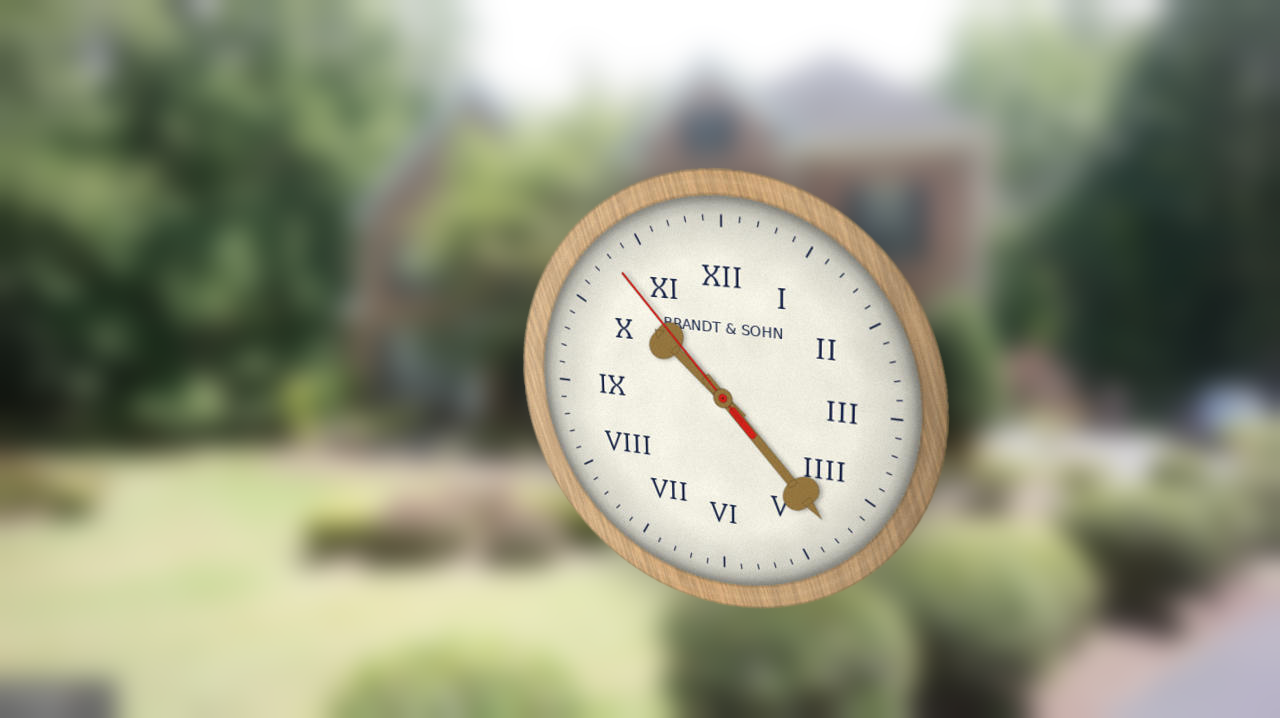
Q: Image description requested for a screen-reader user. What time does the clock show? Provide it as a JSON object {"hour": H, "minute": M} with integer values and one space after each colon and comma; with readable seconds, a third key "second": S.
{"hour": 10, "minute": 22, "second": 53}
